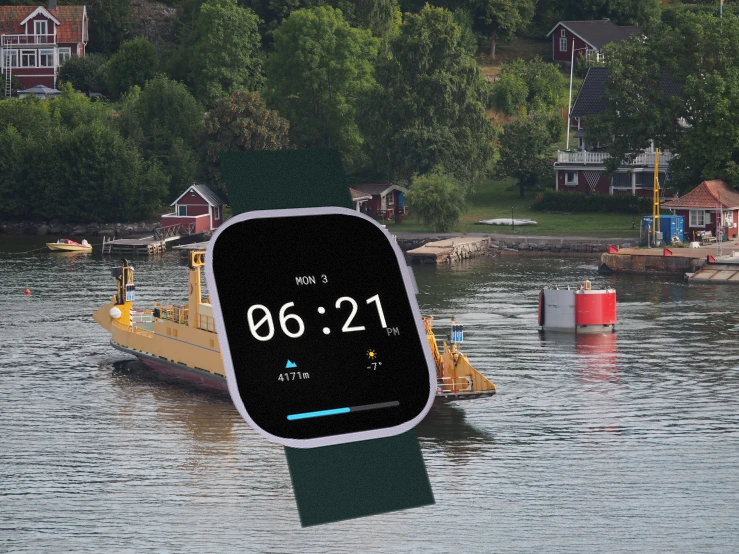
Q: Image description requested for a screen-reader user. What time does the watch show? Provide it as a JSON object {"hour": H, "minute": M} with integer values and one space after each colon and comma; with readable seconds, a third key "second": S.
{"hour": 6, "minute": 21}
